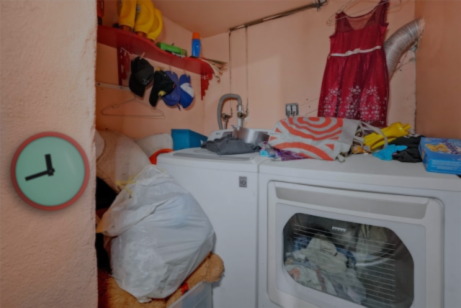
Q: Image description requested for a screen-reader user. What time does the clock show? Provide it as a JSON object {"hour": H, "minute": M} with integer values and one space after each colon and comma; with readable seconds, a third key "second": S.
{"hour": 11, "minute": 42}
